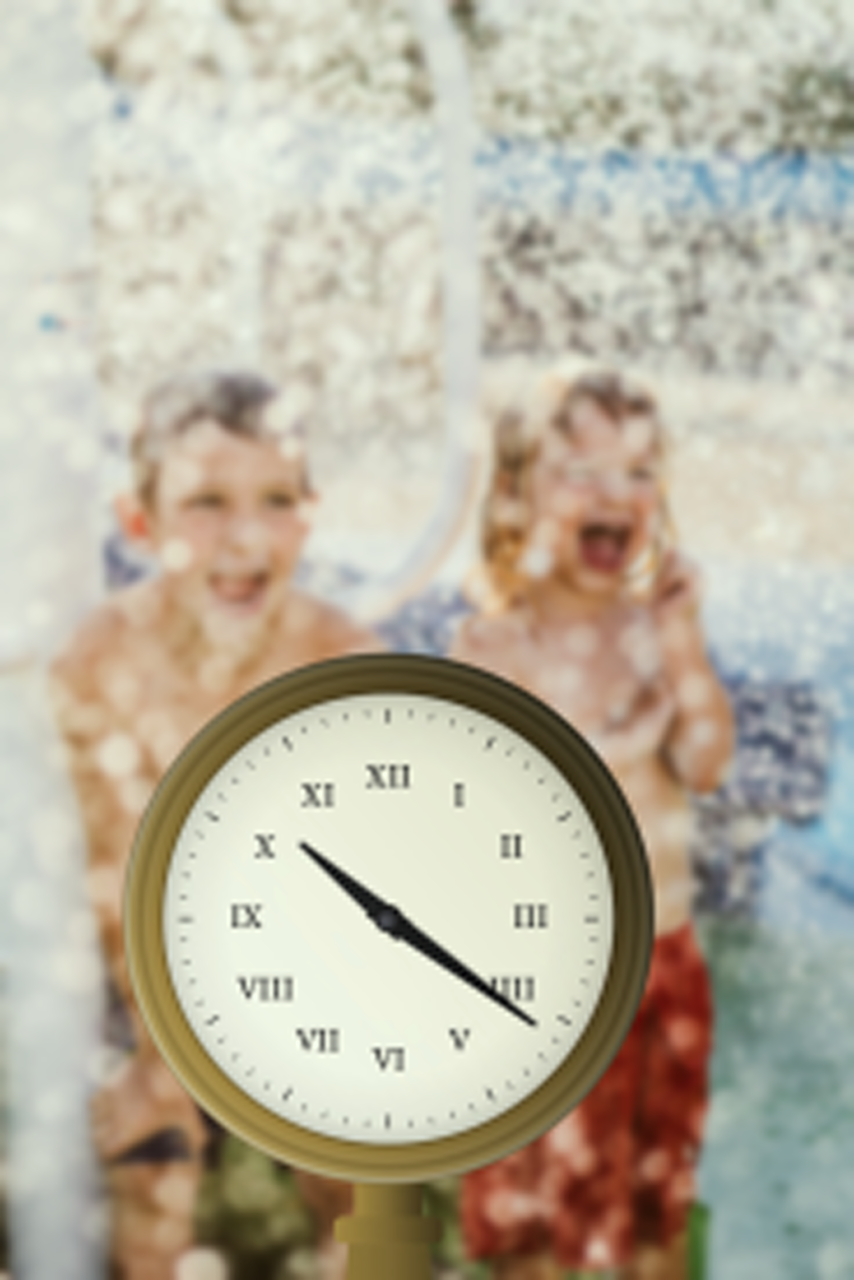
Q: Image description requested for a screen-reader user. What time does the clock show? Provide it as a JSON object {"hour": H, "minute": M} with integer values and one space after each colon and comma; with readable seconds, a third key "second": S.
{"hour": 10, "minute": 21}
